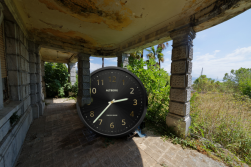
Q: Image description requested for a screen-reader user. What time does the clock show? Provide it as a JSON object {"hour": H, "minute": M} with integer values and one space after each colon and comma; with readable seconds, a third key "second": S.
{"hour": 2, "minute": 37}
